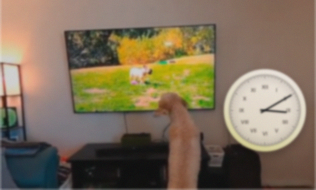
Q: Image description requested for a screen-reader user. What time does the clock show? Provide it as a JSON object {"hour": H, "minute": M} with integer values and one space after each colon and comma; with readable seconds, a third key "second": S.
{"hour": 3, "minute": 10}
